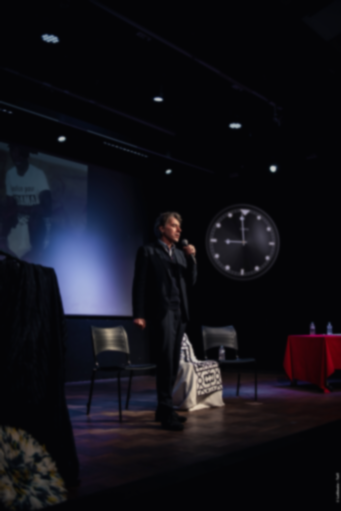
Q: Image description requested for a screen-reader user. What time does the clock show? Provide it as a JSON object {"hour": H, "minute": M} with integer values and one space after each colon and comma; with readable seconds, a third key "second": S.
{"hour": 8, "minute": 59}
